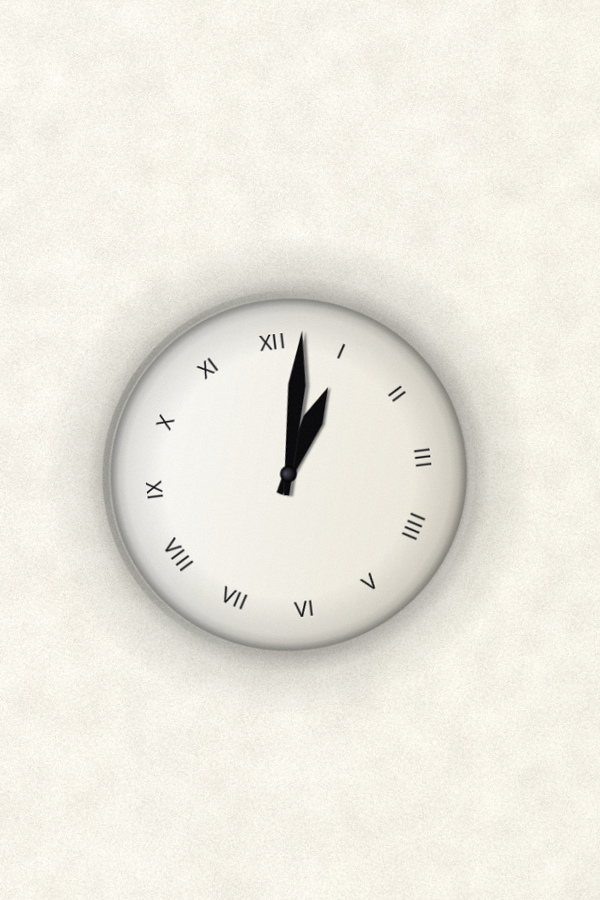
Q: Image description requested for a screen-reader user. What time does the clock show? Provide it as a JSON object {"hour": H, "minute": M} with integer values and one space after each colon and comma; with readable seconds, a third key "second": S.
{"hour": 1, "minute": 2}
